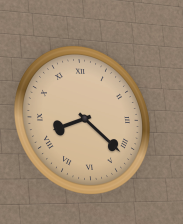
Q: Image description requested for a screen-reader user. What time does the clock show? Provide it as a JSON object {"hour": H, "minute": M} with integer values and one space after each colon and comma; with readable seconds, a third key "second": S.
{"hour": 8, "minute": 22}
